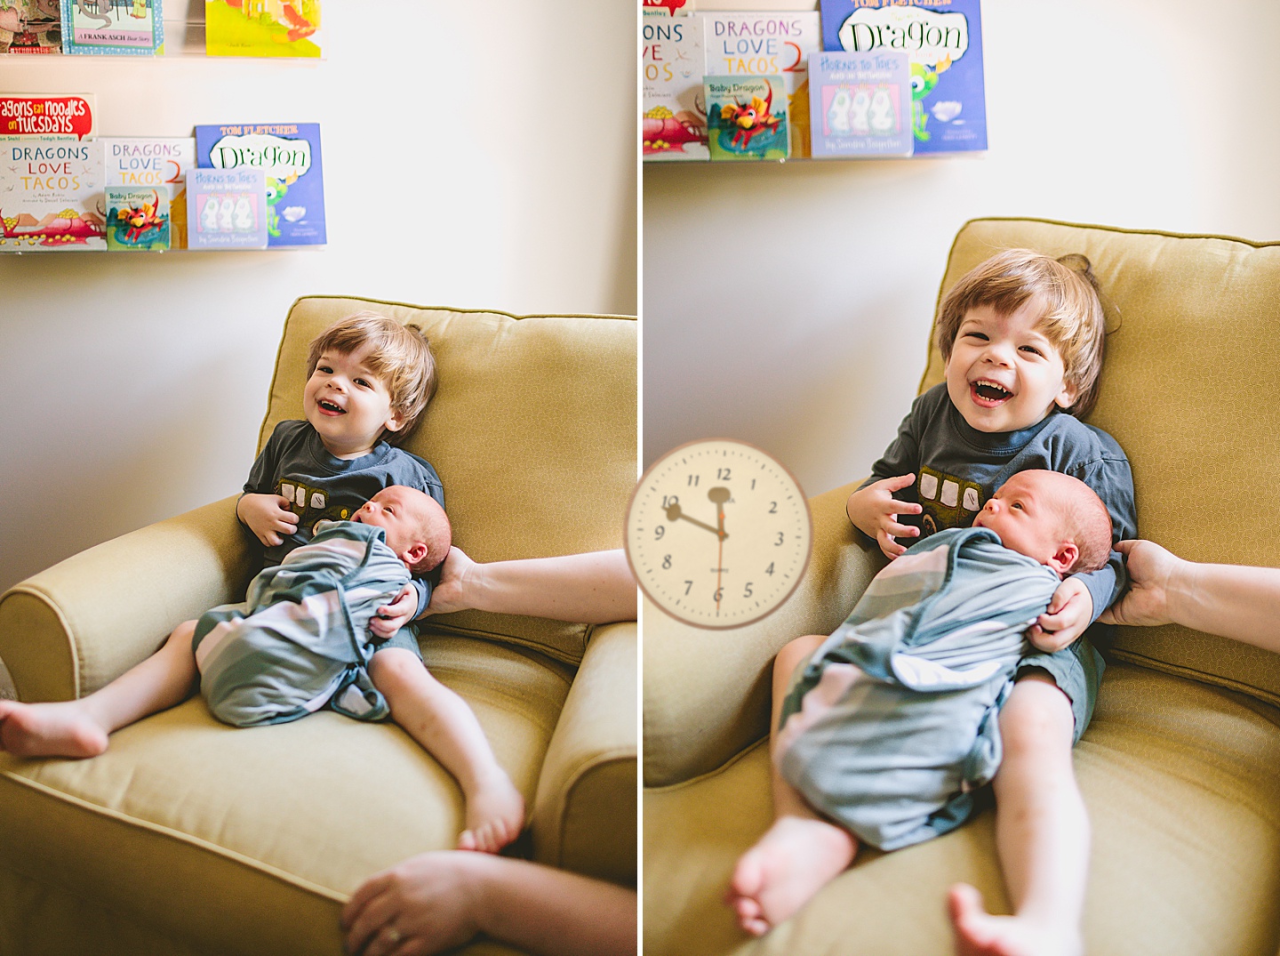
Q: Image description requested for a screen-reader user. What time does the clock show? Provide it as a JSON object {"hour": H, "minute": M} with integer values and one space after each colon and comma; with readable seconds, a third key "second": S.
{"hour": 11, "minute": 48, "second": 30}
